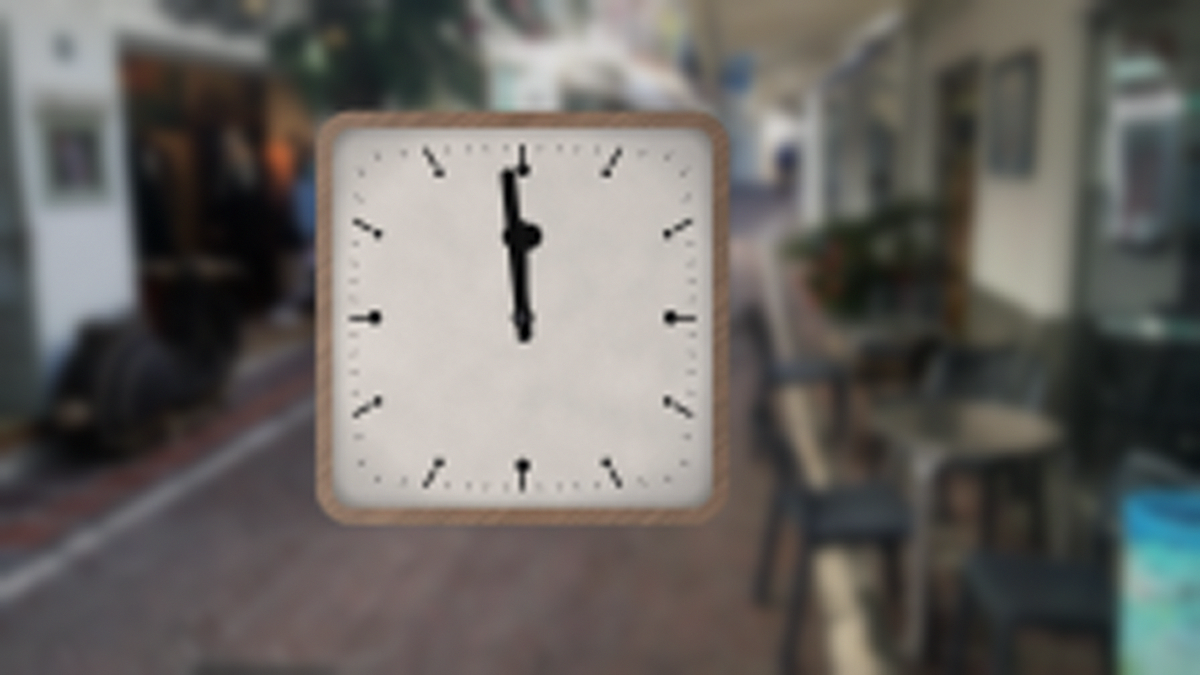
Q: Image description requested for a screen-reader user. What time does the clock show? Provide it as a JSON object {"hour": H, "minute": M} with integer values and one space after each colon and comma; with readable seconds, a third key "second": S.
{"hour": 11, "minute": 59}
